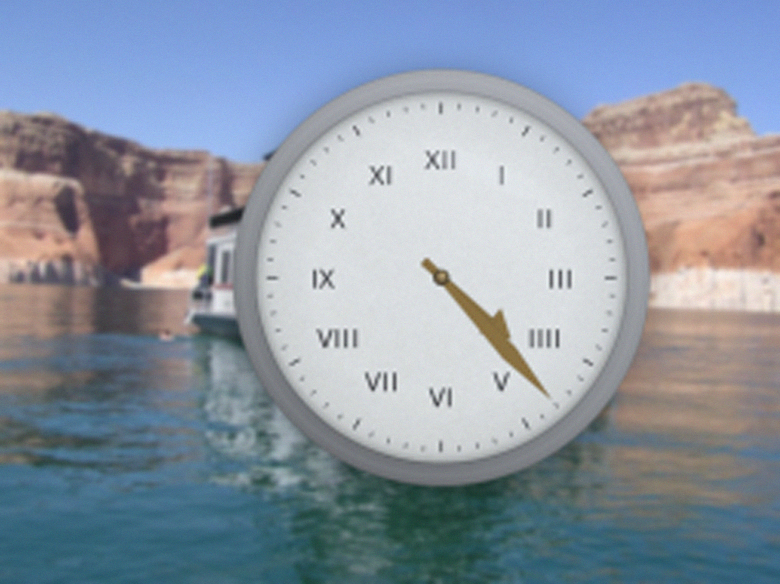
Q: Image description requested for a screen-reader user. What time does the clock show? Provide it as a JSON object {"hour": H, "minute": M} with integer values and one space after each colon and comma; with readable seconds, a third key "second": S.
{"hour": 4, "minute": 23}
